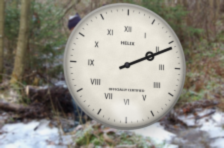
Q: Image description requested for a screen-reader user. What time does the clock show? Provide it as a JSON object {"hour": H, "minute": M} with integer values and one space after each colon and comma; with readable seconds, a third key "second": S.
{"hour": 2, "minute": 11}
